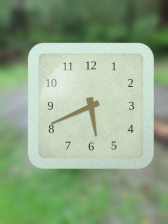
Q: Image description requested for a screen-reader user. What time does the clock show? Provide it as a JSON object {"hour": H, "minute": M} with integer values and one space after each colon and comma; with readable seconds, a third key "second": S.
{"hour": 5, "minute": 41}
